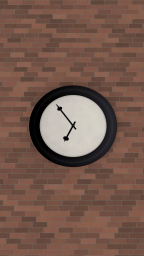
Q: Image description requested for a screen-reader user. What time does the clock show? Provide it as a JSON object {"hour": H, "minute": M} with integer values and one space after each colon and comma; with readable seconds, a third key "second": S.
{"hour": 6, "minute": 54}
